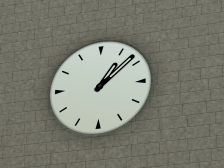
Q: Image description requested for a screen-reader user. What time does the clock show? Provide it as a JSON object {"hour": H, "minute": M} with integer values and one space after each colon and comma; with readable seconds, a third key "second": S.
{"hour": 1, "minute": 8}
